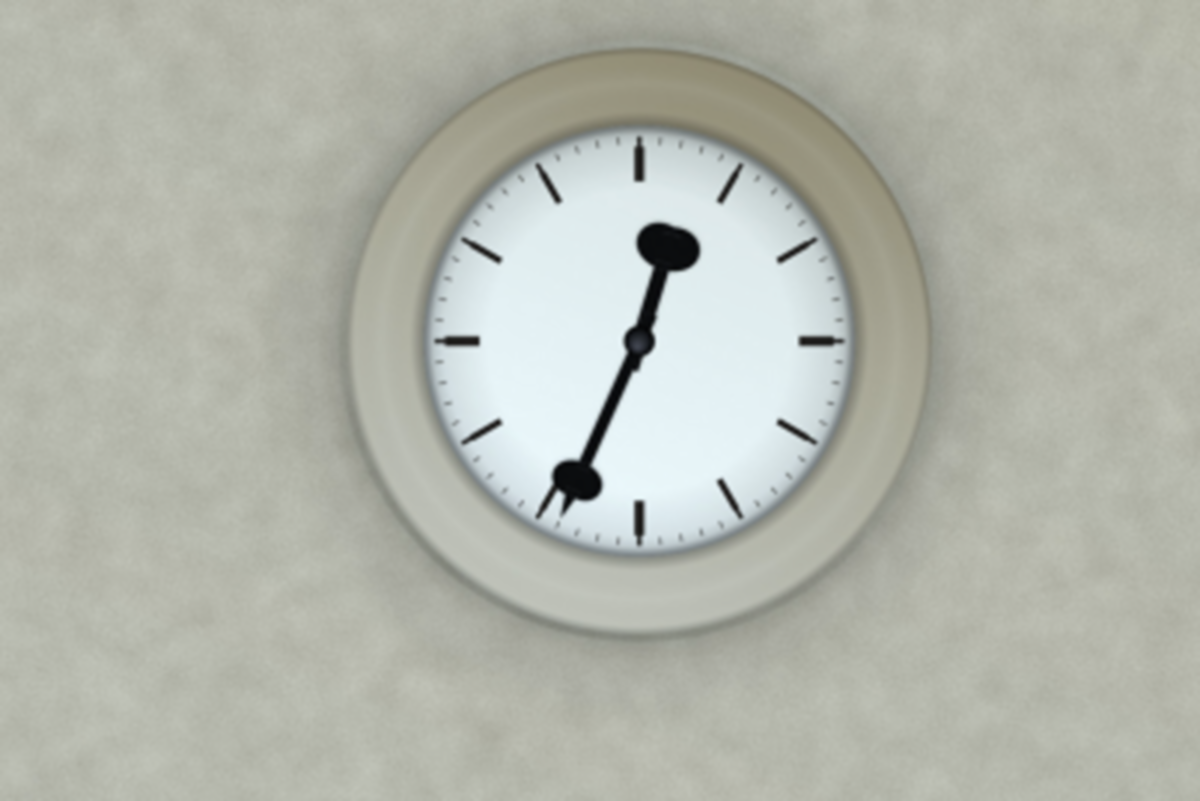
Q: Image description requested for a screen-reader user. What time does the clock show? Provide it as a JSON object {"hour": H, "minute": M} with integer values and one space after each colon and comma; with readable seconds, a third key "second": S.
{"hour": 12, "minute": 34}
